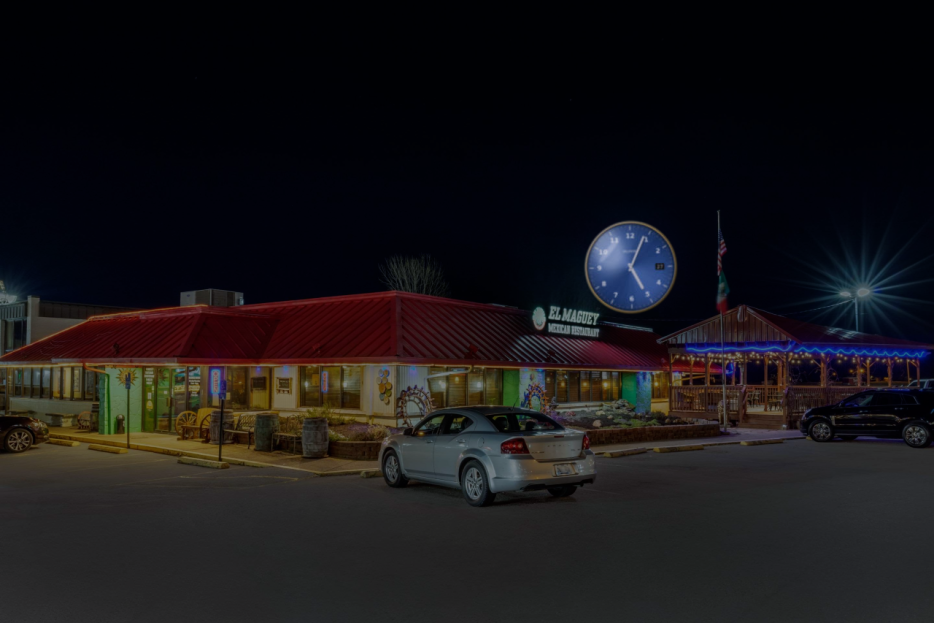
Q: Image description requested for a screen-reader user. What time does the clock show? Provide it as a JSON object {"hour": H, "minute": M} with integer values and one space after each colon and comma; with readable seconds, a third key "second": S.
{"hour": 5, "minute": 4}
